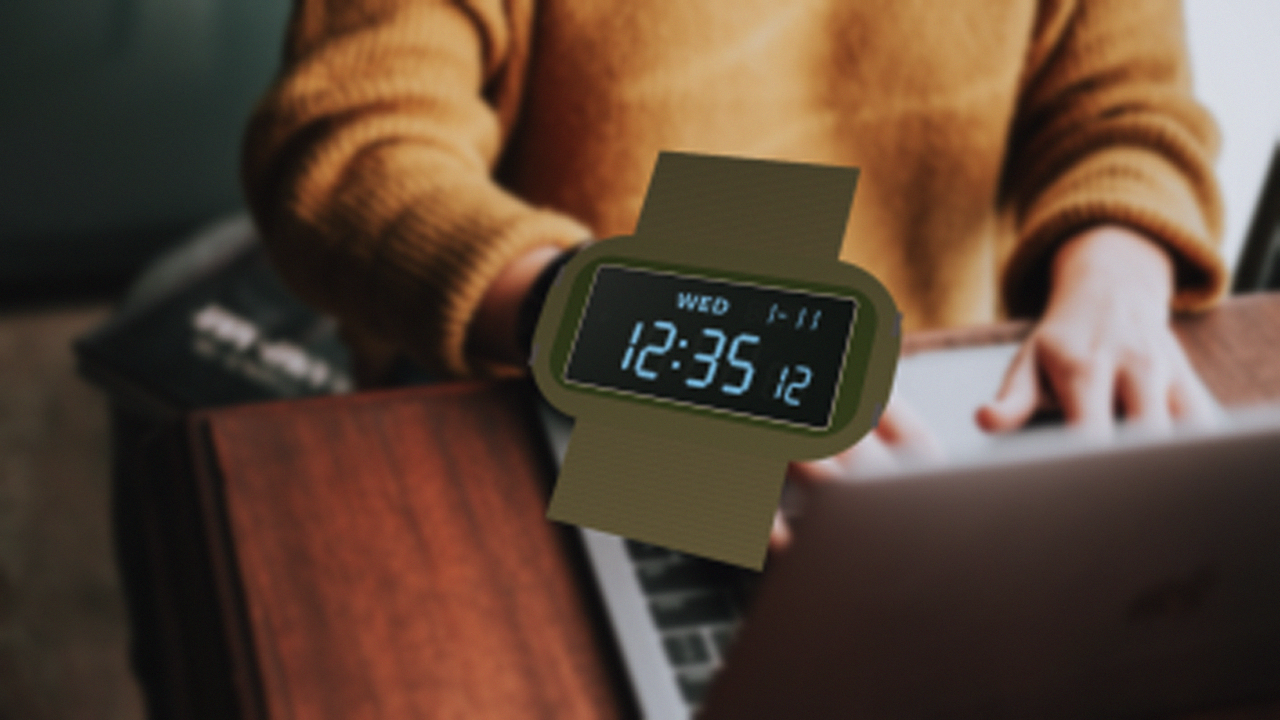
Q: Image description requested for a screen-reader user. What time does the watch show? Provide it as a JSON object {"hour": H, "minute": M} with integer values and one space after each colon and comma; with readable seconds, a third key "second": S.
{"hour": 12, "minute": 35, "second": 12}
